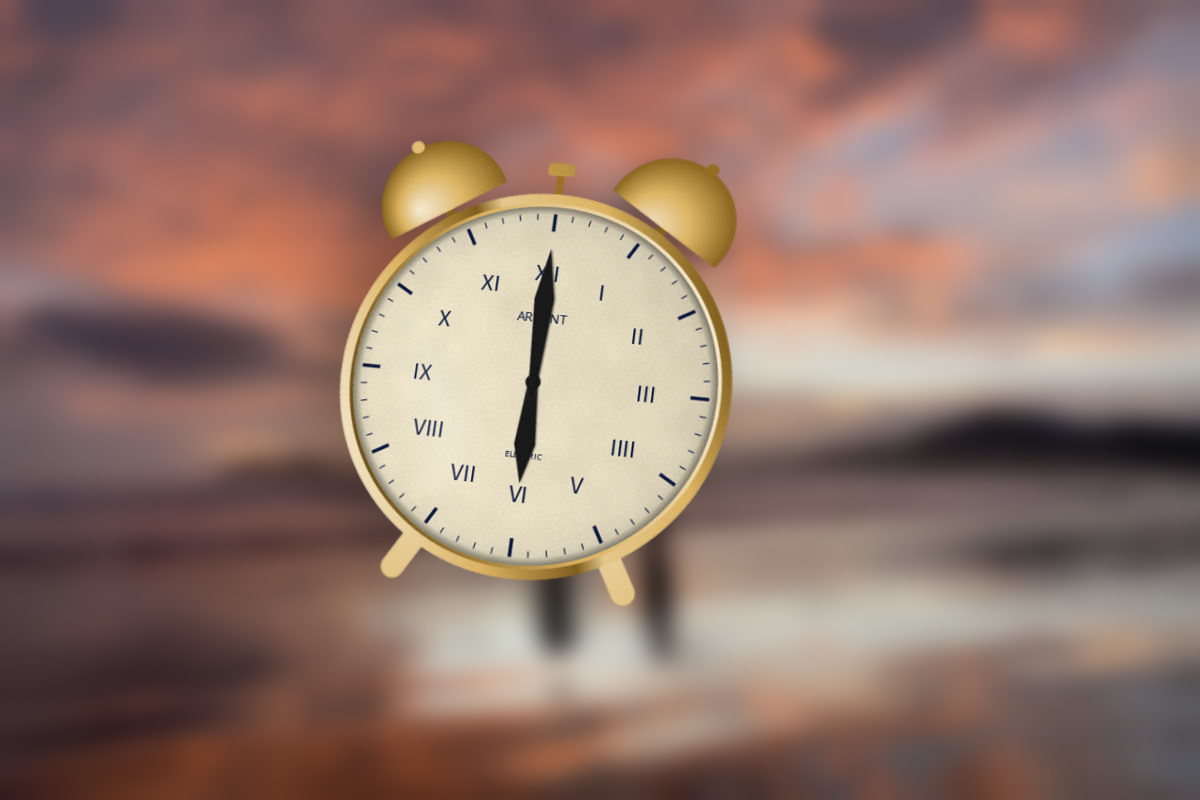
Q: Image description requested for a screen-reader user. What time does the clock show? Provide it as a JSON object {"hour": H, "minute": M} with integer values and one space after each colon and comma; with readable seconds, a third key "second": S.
{"hour": 6, "minute": 0}
